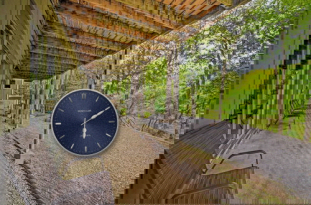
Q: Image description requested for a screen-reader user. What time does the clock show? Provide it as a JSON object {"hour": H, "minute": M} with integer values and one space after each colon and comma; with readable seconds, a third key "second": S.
{"hour": 6, "minute": 10}
